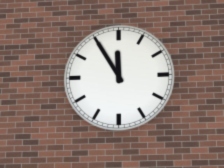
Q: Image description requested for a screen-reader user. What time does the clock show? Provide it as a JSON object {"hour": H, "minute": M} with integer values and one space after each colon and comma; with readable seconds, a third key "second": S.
{"hour": 11, "minute": 55}
